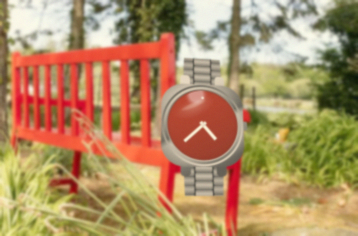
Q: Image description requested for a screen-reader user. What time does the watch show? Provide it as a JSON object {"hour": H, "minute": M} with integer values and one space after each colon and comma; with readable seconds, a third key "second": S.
{"hour": 4, "minute": 38}
